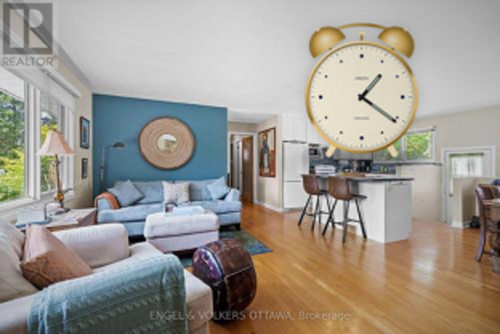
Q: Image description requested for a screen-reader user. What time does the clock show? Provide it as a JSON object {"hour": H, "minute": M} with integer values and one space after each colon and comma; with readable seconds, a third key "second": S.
{"hour": 1, "minute": 21}
